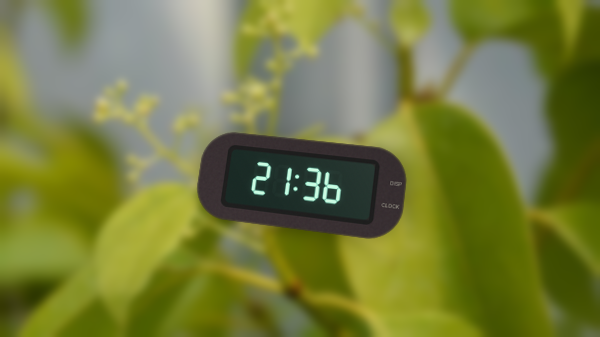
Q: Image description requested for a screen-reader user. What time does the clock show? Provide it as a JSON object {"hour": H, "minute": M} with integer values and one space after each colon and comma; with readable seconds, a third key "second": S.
{"hour": 21, "minute": 36}
